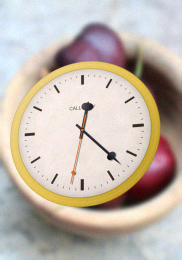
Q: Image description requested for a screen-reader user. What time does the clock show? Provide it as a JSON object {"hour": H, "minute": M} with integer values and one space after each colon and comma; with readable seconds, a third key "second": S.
{"hour": 12, "minute": 22, "second": 32}
